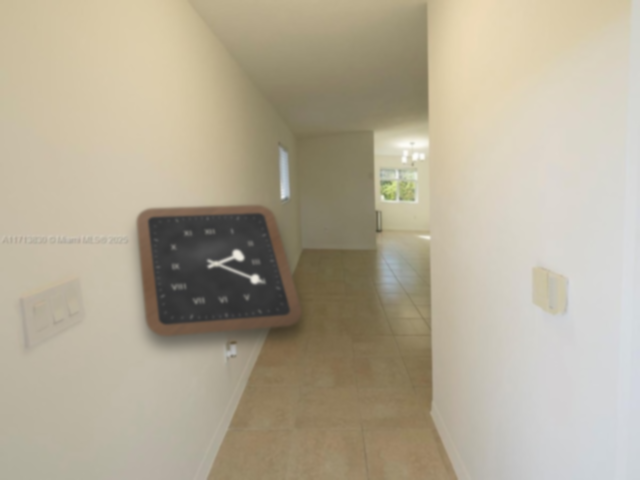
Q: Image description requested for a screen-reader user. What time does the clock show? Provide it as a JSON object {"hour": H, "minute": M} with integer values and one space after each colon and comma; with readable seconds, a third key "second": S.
{"hour": 2, "minute": 20}
